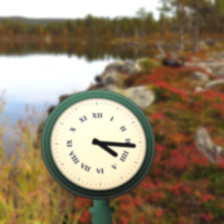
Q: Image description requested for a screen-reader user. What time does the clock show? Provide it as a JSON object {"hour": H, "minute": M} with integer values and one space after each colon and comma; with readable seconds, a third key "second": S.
{"hour": 4, "minute": 16}
